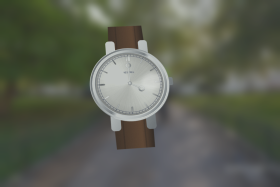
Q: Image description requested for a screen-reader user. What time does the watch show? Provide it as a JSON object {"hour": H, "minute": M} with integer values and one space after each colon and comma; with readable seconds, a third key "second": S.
{"hour": 4, "minute": 0}
